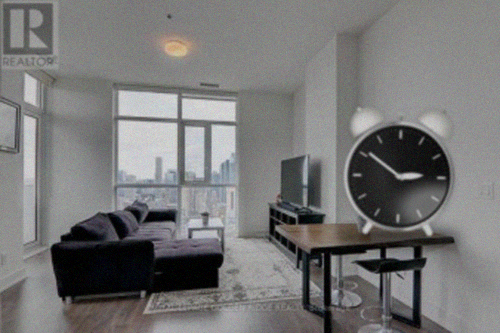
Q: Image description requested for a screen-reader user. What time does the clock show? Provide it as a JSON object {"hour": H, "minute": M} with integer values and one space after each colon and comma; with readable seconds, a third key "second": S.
{"hour": 2, "minute": 51}
